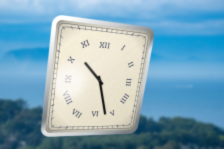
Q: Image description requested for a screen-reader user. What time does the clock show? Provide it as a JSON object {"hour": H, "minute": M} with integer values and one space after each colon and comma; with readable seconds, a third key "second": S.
{"hour": 10, "minute": 27}
